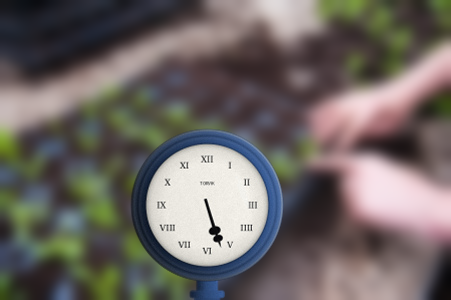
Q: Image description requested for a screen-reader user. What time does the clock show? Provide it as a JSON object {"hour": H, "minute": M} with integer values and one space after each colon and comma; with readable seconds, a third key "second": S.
{"hour": 5, "minute": 27}
